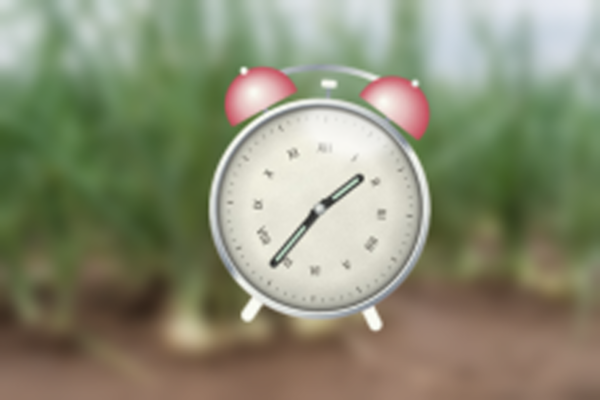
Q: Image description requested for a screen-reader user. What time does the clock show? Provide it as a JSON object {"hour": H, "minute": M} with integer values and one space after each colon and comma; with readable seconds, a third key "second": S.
{"hour": 1, "minute": 36}
